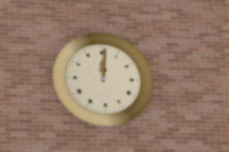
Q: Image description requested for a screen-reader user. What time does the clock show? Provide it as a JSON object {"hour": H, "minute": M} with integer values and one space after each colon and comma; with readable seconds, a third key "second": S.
{"hour": 12, "minute": 1}
